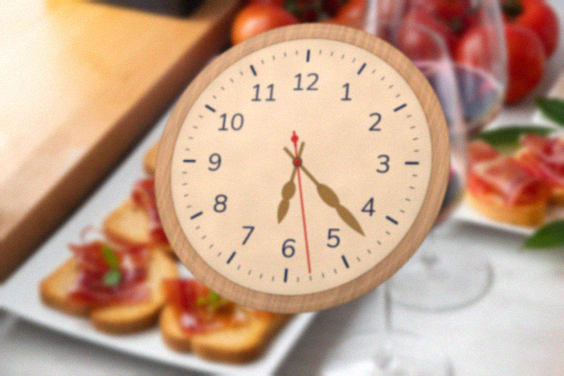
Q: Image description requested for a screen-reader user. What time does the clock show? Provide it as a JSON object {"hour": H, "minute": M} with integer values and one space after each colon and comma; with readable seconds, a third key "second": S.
{"hour": 6, "minute": 22, "second": 28}
